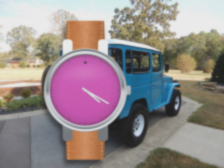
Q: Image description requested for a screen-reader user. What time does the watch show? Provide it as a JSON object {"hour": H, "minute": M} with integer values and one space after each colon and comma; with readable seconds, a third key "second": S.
{"hour": 4, "minute": 20}
